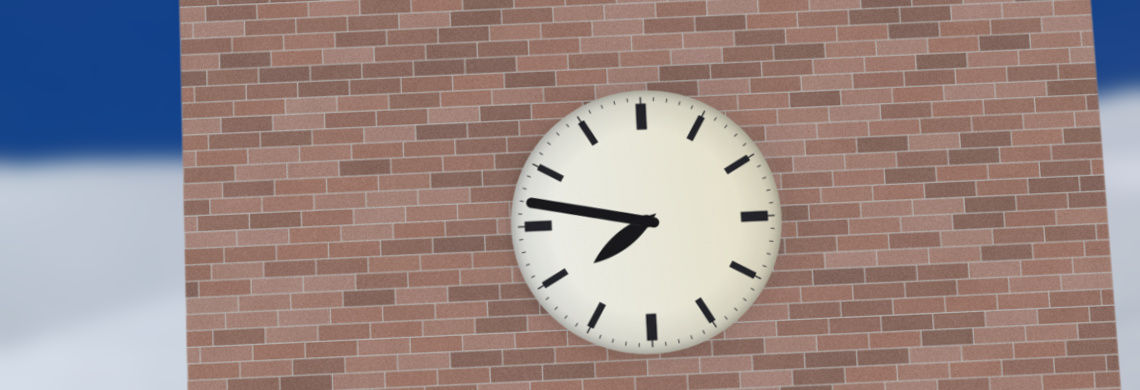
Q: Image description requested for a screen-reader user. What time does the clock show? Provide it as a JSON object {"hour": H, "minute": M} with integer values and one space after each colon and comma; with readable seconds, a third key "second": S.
{"hour": 7, "minute": 47}
